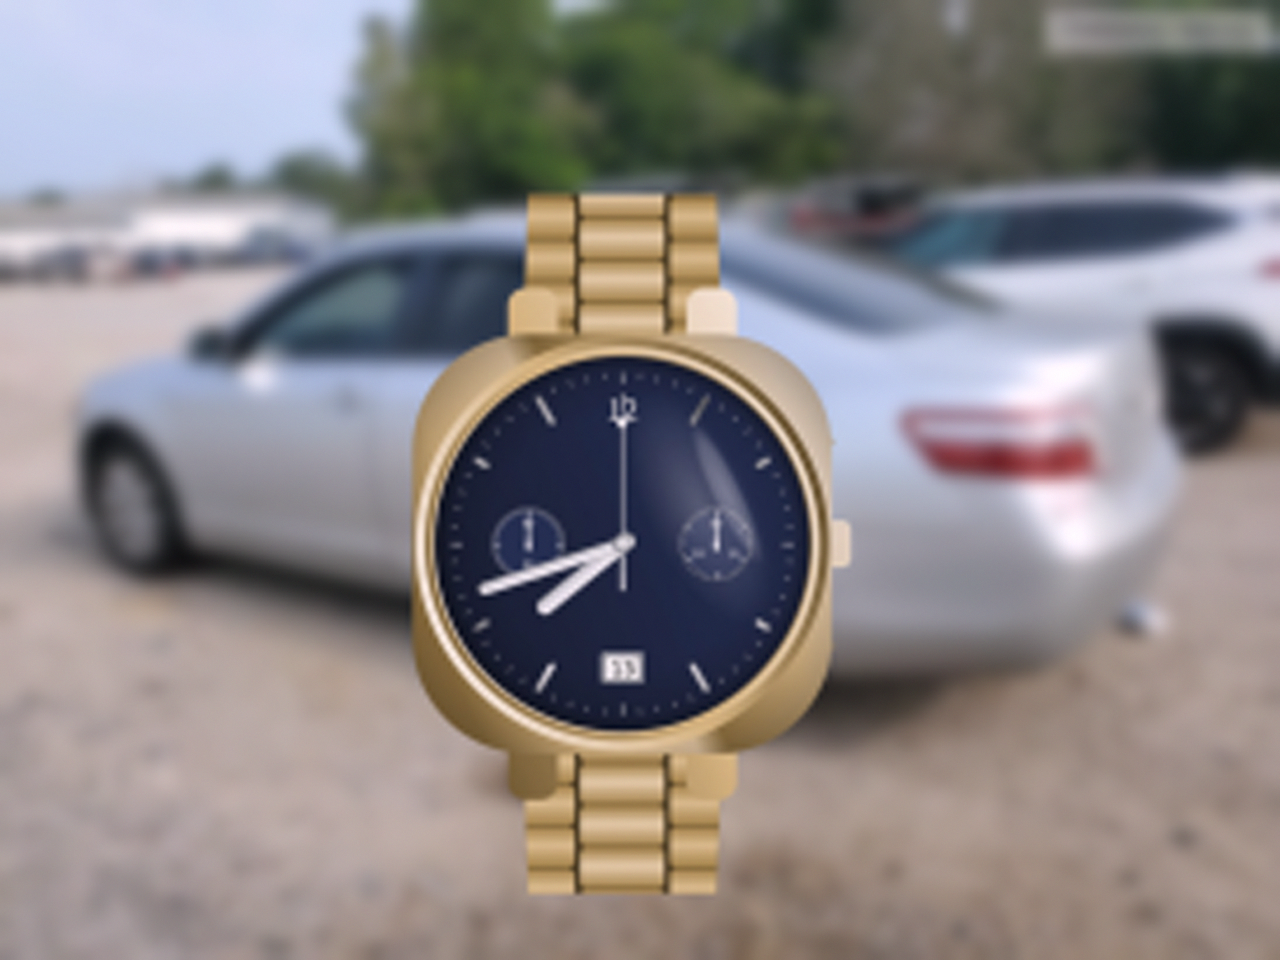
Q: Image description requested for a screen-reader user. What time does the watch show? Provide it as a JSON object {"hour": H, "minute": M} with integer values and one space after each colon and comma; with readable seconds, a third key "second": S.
{"hour": 7, "minute": 42}
